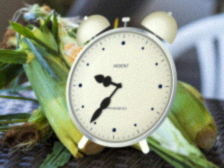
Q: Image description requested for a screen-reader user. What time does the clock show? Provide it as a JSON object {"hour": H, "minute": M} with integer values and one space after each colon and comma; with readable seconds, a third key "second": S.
{"hour": 9, "minute": 36}
